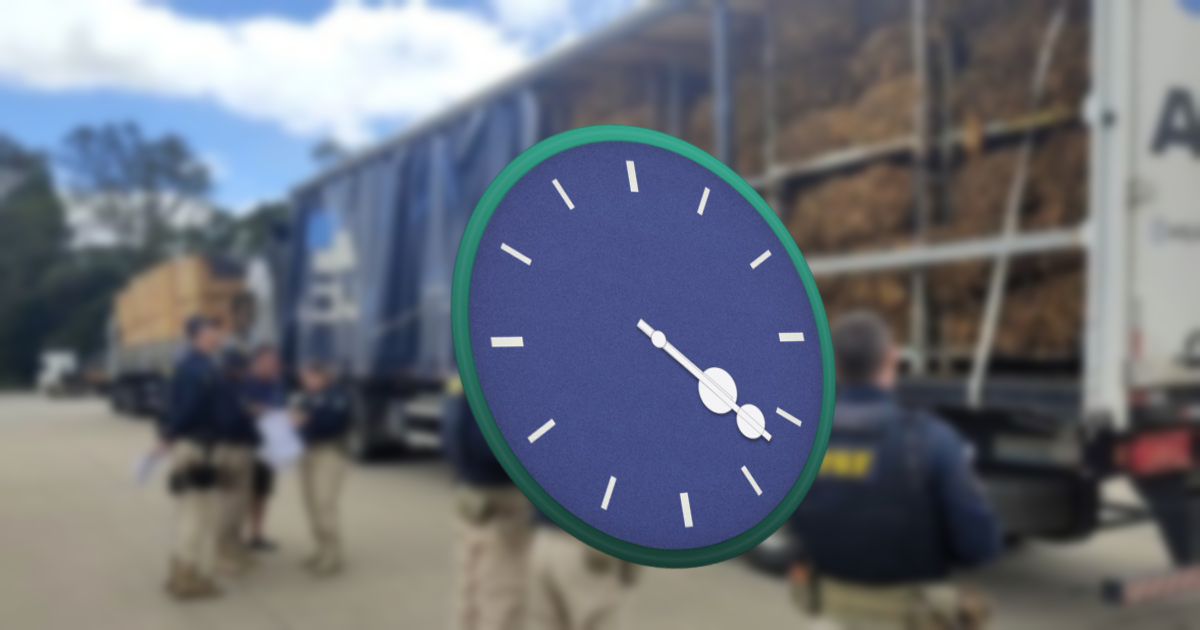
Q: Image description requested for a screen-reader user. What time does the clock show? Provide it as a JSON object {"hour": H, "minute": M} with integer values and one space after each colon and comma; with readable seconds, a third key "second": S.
{"hour": 4, "minute": 22}
